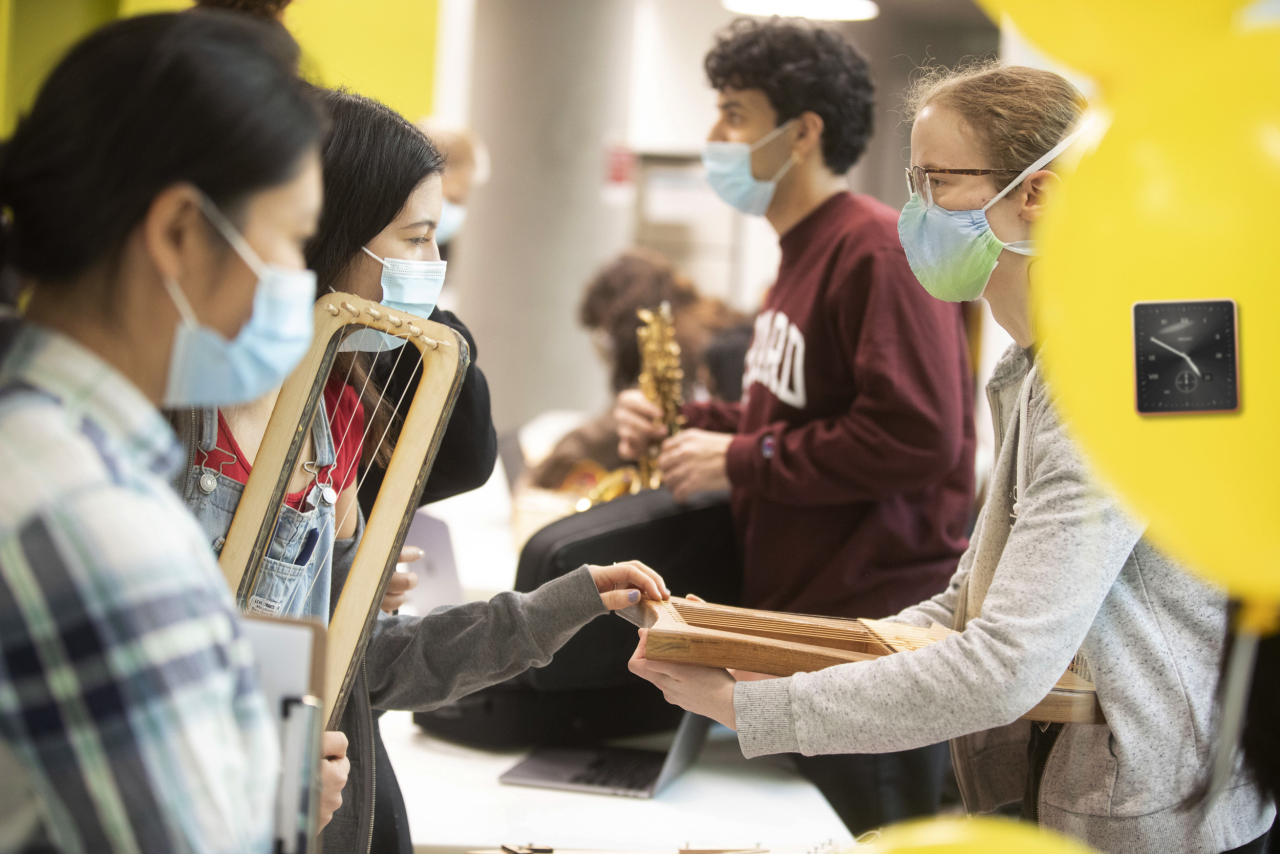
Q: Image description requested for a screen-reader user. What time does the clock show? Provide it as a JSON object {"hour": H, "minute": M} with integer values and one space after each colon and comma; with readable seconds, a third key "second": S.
{"hour": 4, "minute": 50}
